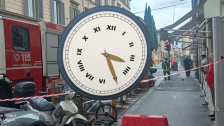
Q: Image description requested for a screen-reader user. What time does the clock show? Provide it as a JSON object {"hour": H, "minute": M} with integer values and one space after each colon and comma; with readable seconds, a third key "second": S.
{"hour": 3, "minute": 25}
